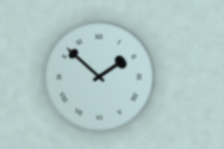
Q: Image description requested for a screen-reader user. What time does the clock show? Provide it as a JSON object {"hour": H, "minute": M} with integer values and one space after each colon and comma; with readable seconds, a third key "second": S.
{"hour": 1, "minute": 52}
